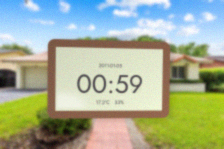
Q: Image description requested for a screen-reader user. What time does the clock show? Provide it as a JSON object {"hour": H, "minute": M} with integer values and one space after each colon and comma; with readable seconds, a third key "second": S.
{"hour": 0, "minute": 59}
